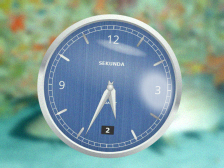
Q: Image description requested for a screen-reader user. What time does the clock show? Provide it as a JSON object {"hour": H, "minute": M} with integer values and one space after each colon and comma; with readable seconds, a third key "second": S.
{"hour": 5, "minute": 34}
